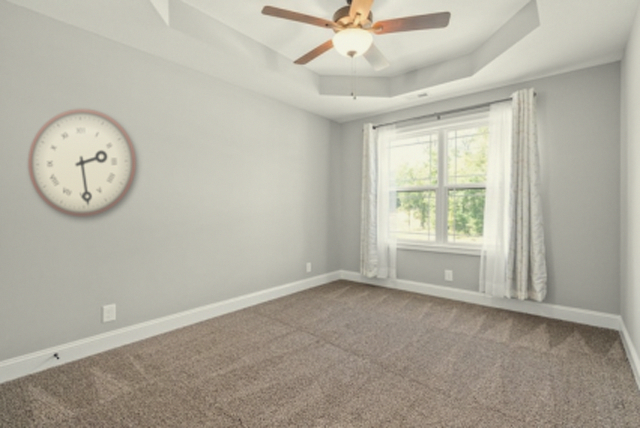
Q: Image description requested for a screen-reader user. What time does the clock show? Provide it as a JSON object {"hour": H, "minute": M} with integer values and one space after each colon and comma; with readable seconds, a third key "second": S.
{"hour": 2, "minute": 29}
